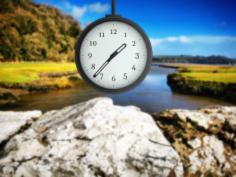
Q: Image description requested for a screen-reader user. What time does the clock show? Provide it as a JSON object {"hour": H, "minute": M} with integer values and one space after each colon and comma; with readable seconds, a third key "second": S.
{"hour": 1, "minute": 37}
